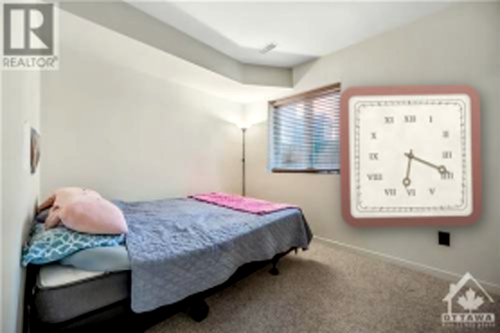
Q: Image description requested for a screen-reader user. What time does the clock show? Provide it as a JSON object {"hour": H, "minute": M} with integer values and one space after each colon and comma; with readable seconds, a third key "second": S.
{"hour": 6, "minute": 19}
